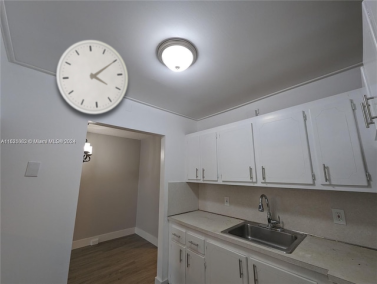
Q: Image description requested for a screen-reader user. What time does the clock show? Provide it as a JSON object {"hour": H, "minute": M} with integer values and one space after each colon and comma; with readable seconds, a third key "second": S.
{"hour": 4, "minute": 10}
